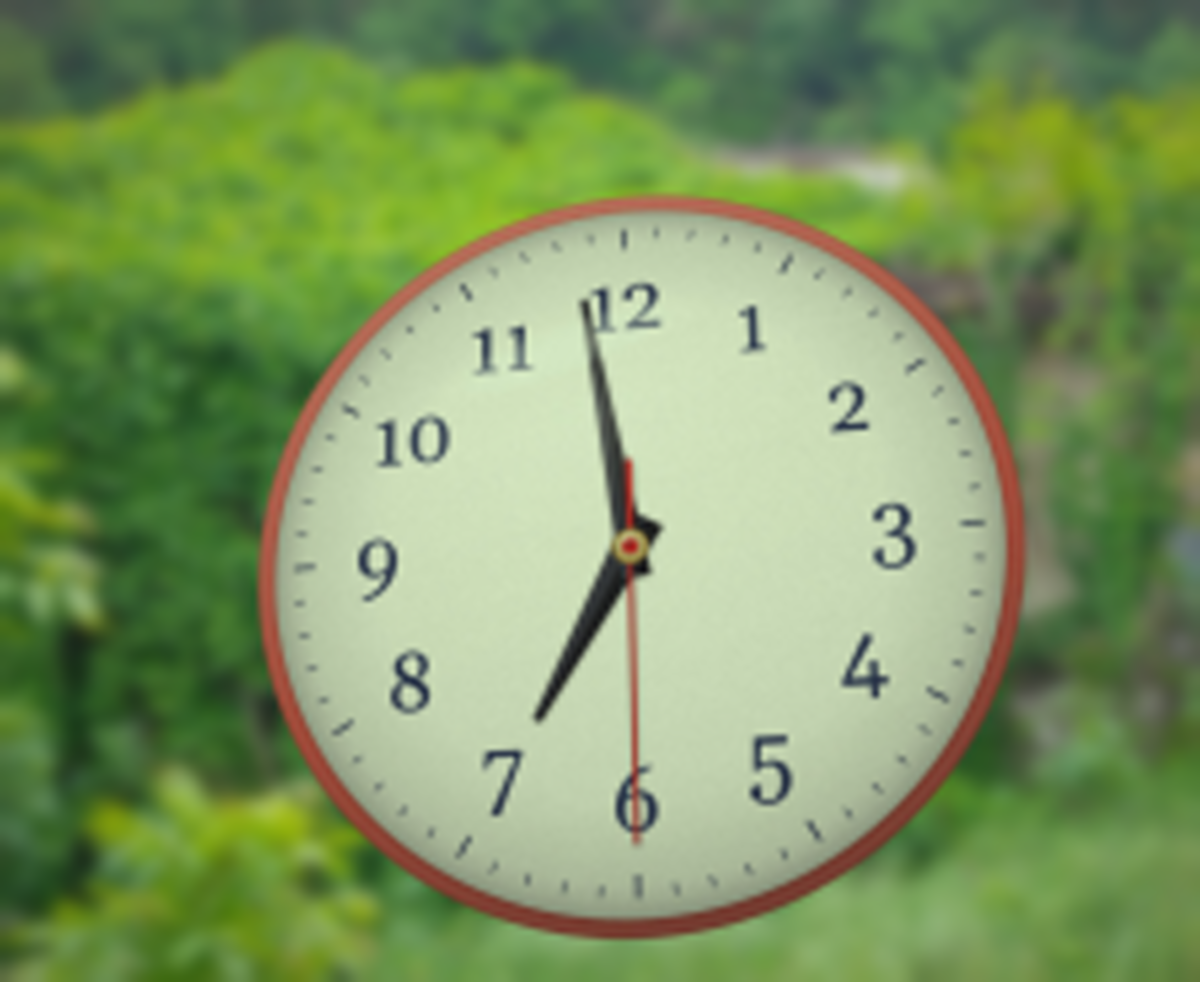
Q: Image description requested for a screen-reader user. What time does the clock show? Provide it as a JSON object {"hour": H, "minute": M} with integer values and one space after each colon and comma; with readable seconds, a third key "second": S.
{"hour": 6, "minute": 58, "second": 30}
